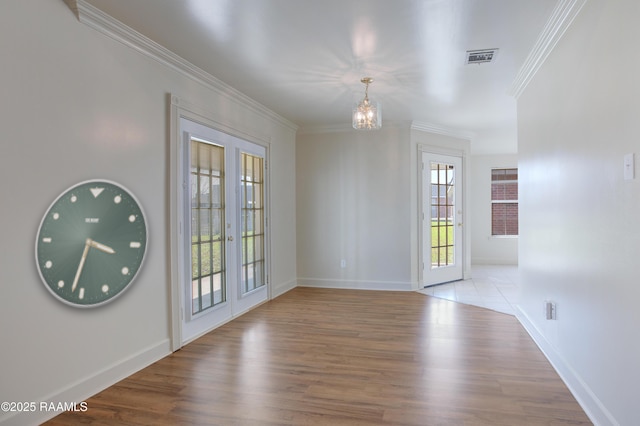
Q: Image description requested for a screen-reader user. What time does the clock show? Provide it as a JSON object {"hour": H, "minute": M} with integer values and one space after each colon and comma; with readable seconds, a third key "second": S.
{"hour": 3, "minute": 32}
